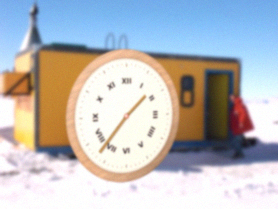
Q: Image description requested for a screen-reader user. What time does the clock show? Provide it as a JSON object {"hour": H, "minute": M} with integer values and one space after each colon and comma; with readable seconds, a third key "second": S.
{"hour": 1, "minute": 37}
